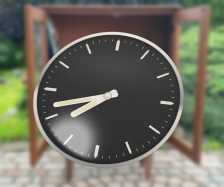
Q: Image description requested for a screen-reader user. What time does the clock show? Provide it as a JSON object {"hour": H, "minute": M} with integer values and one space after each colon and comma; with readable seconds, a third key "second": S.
{"hour": 7, "minute": 42}
